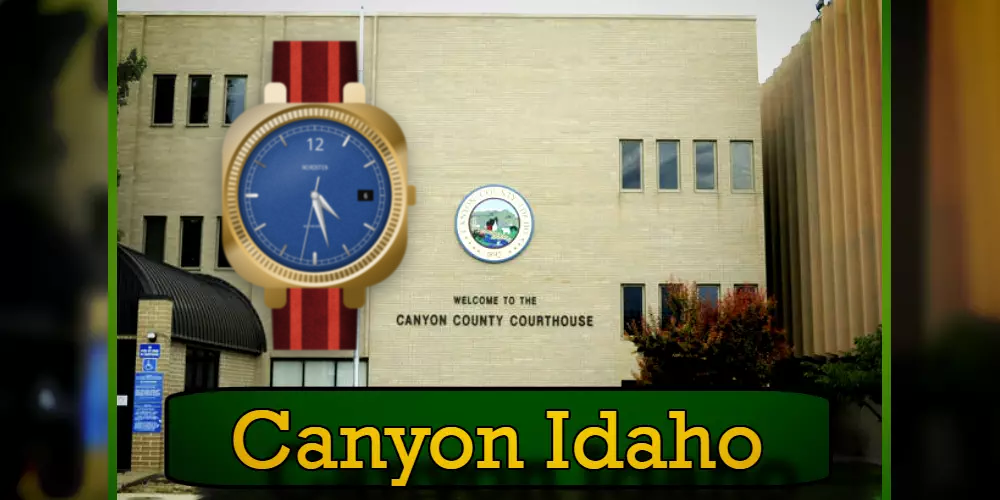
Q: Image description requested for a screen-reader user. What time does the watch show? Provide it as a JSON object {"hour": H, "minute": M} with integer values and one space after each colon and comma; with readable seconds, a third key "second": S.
{"hour": 4, "minute": 27, "second": 32}
